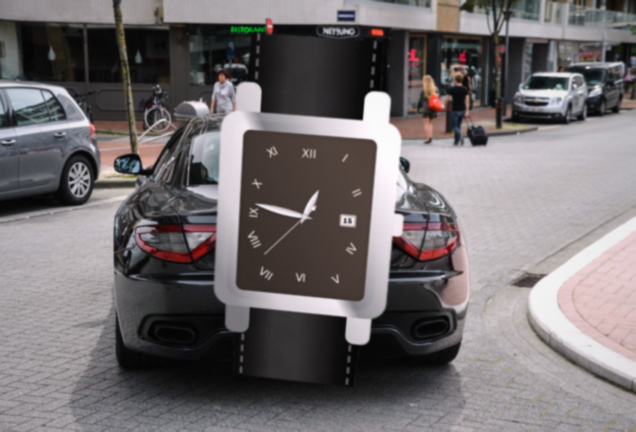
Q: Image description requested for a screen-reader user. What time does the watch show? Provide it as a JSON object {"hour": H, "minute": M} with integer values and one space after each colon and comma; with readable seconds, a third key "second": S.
{"hour": 12, "minute": 46, "second": 37}
